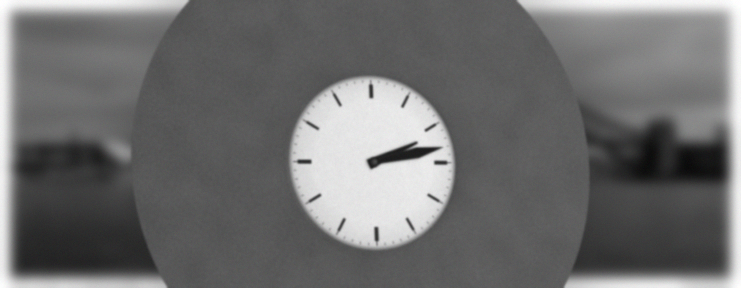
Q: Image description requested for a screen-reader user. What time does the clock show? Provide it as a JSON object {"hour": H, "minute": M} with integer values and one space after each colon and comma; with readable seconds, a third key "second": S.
{"hour": 2, "minute": 13}
